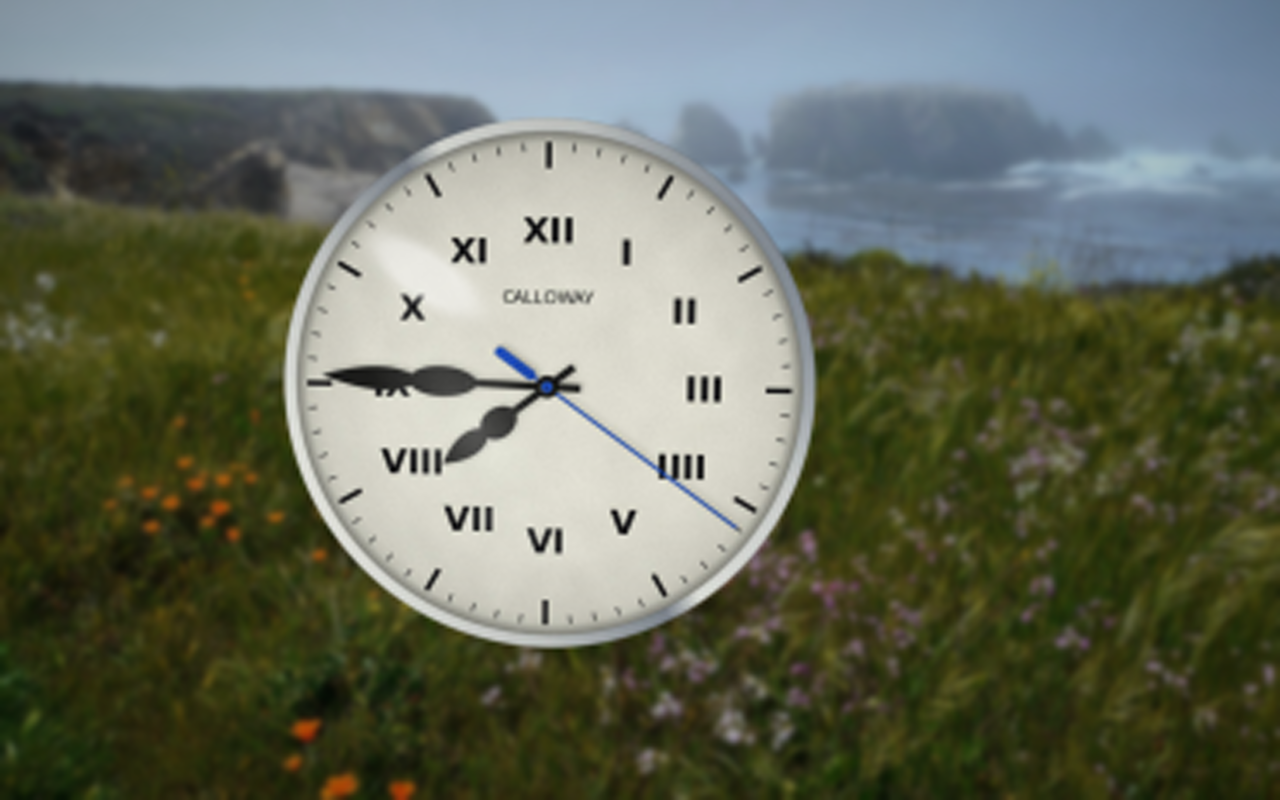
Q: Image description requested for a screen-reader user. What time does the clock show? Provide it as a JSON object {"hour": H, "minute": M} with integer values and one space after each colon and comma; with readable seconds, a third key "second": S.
{"hour": 7, "minute": 45, "second": 21}
